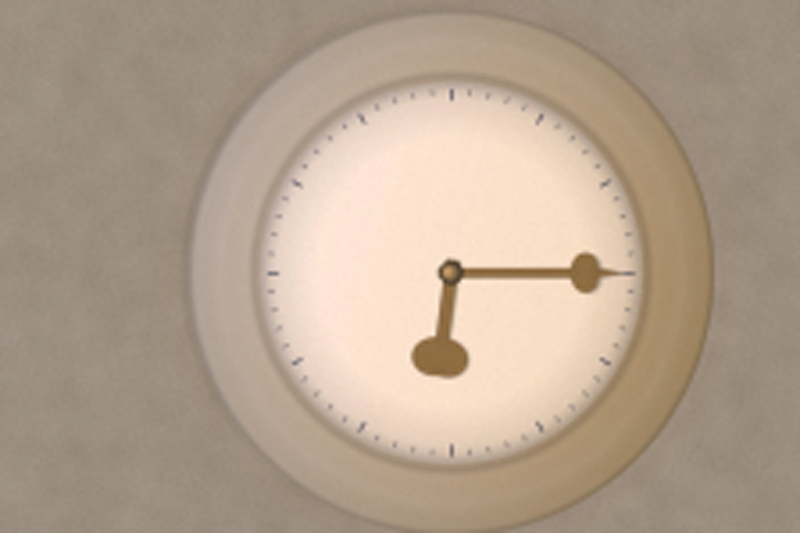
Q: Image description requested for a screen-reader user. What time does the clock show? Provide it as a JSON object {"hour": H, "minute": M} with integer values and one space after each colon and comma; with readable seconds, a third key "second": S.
{"hour": 6, "minute": 15}
